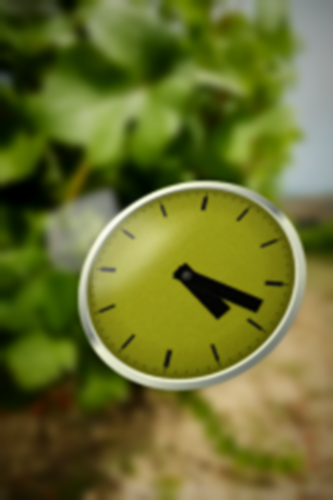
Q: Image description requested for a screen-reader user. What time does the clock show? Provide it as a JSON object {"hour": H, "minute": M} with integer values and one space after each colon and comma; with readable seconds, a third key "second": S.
{"hour": 4, "minute": 18}
